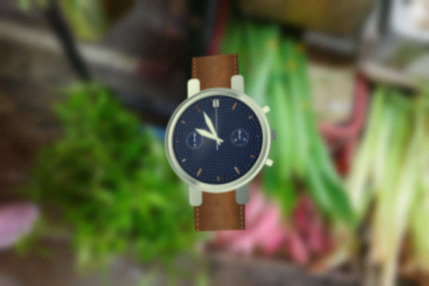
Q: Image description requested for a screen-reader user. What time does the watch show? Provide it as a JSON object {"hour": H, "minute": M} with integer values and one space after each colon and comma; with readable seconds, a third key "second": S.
{"hour": 9, "minute": 56}
